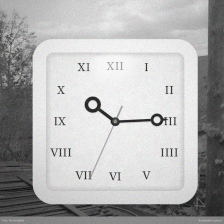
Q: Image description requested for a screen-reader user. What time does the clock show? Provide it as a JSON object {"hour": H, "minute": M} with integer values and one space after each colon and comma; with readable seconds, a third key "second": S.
{"hour": 10, "minute": 14, "second": 34}
